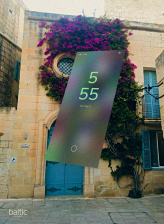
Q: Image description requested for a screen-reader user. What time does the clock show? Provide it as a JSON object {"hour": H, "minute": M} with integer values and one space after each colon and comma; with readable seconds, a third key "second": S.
{"hour": 5, "minute": 55}
